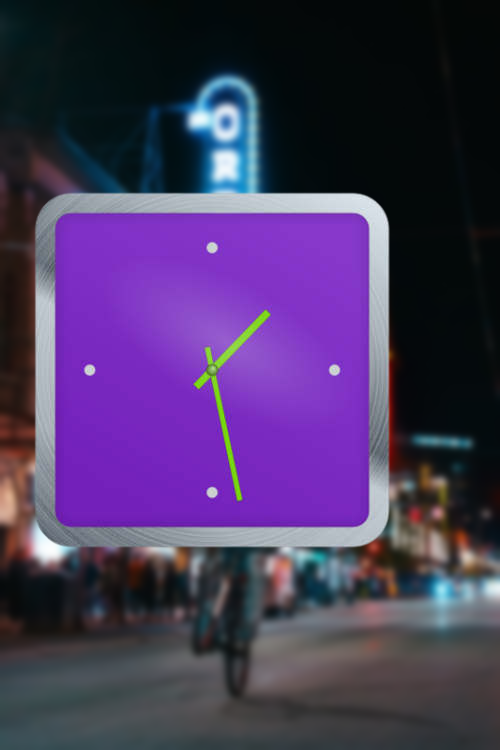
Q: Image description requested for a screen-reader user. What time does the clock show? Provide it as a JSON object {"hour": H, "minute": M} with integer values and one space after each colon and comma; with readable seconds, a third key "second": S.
{"hour": 1, "minute": 28}
